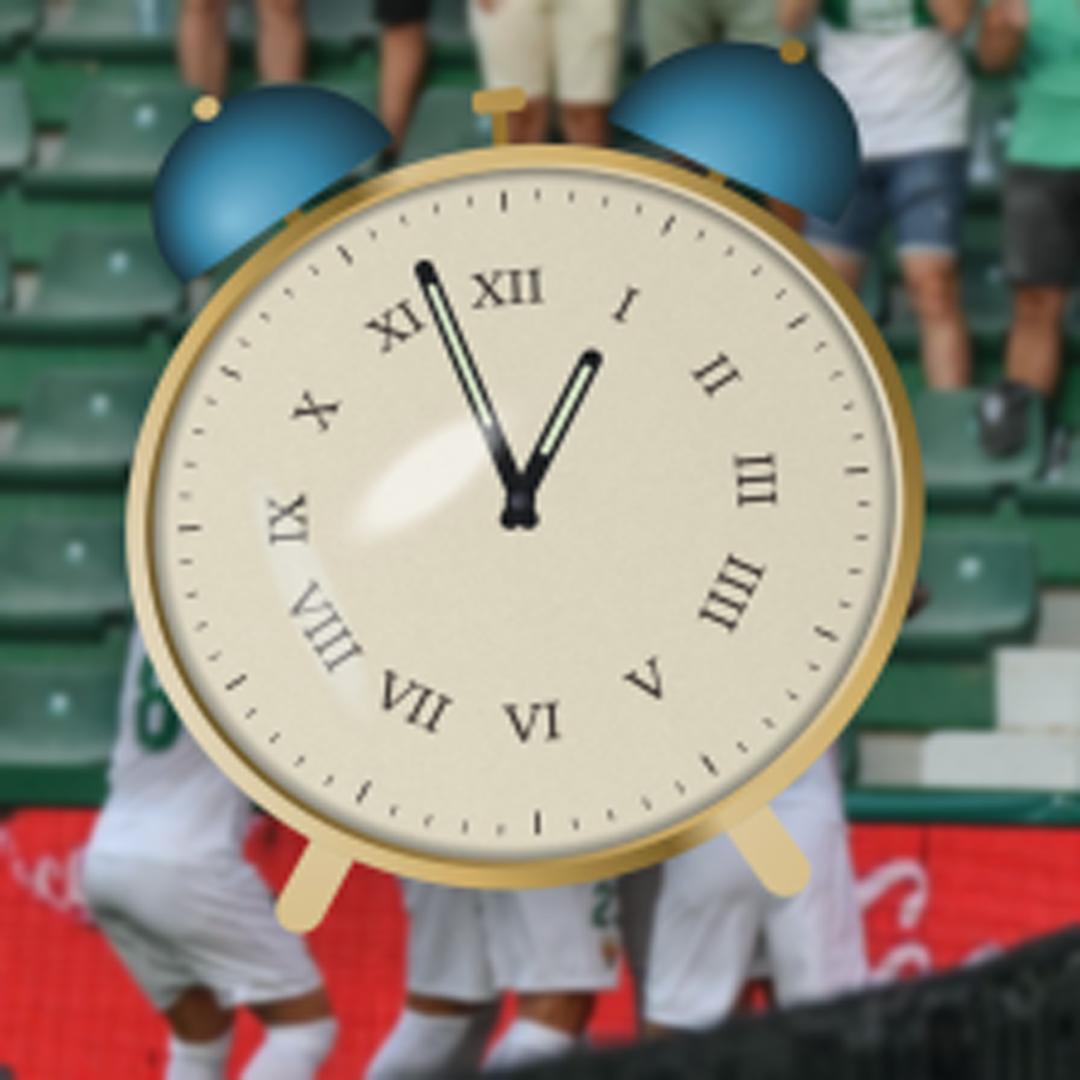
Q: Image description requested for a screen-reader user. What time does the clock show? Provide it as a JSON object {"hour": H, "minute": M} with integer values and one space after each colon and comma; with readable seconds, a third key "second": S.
{"hour": 12, "minute": 57}
